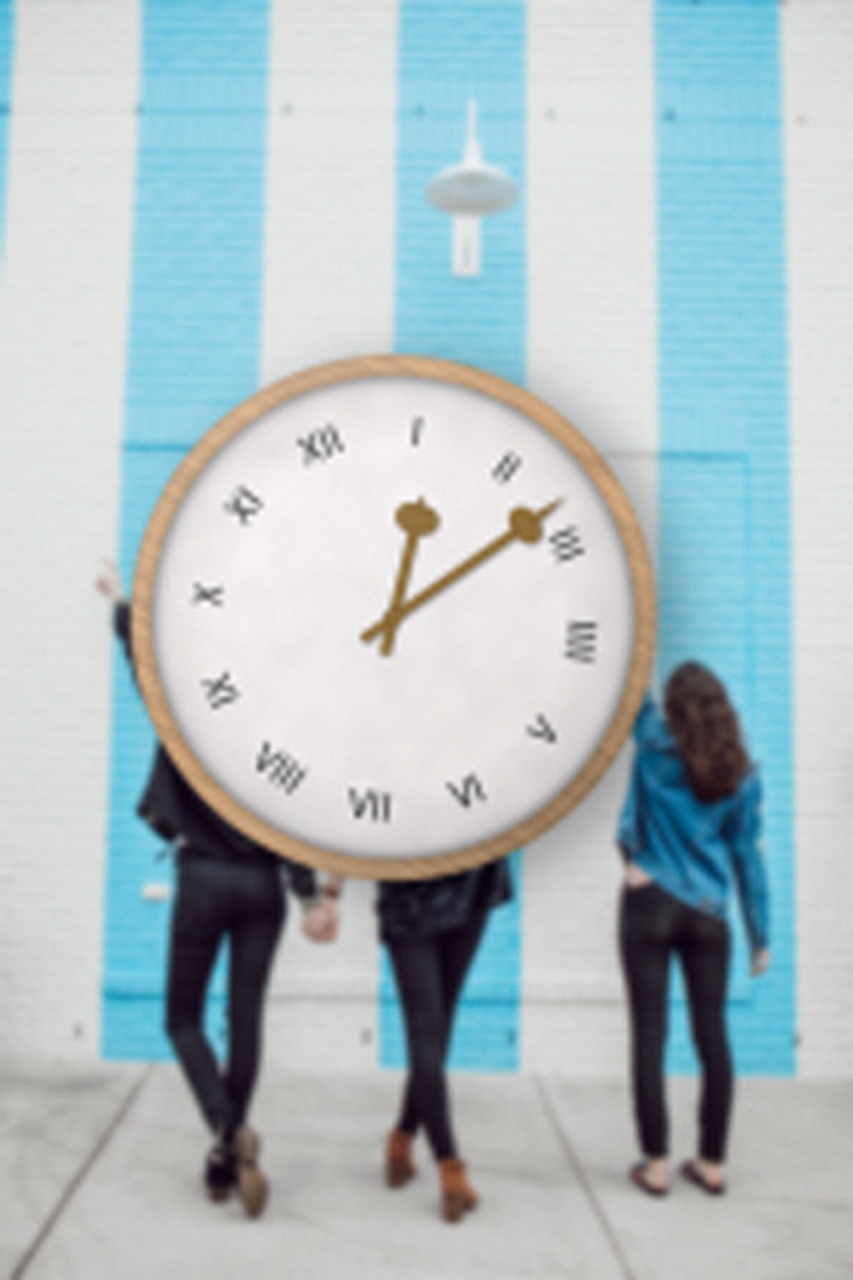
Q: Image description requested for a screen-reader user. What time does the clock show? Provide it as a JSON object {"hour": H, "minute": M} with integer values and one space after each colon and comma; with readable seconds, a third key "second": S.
{"hour": 1, "minute": 13}
